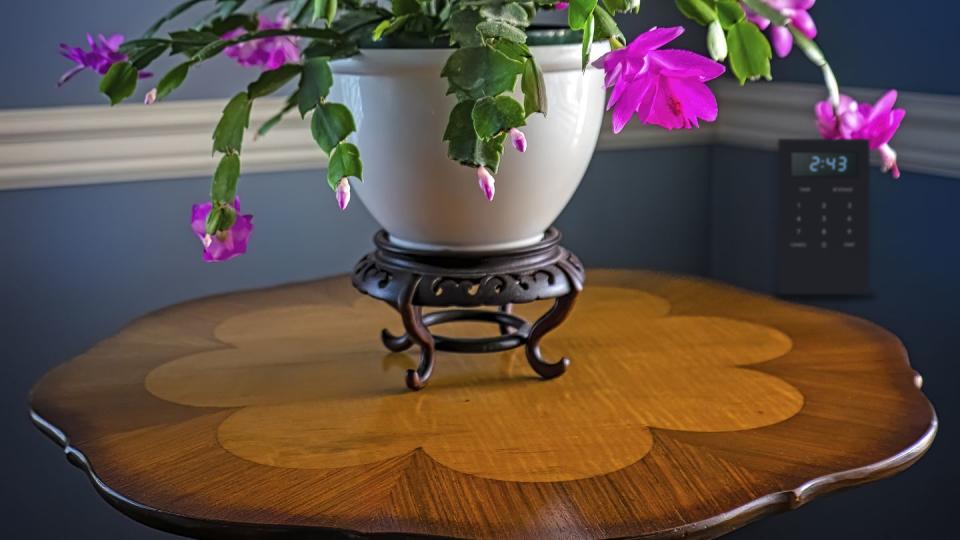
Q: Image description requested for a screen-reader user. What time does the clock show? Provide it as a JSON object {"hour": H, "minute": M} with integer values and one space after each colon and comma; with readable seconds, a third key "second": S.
{"hour": 2, "minute": 43}
